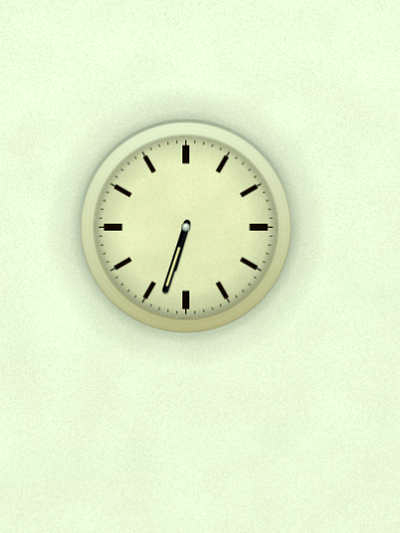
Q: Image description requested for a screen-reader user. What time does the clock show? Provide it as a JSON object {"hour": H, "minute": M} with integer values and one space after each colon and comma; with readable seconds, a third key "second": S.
{"hour": 6, "minute": 33}
